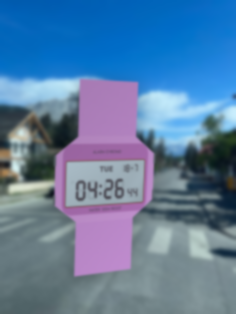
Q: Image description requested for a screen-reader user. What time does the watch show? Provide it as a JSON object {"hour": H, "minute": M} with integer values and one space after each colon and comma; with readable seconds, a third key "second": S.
{"hour": 4, "minute": 26}
